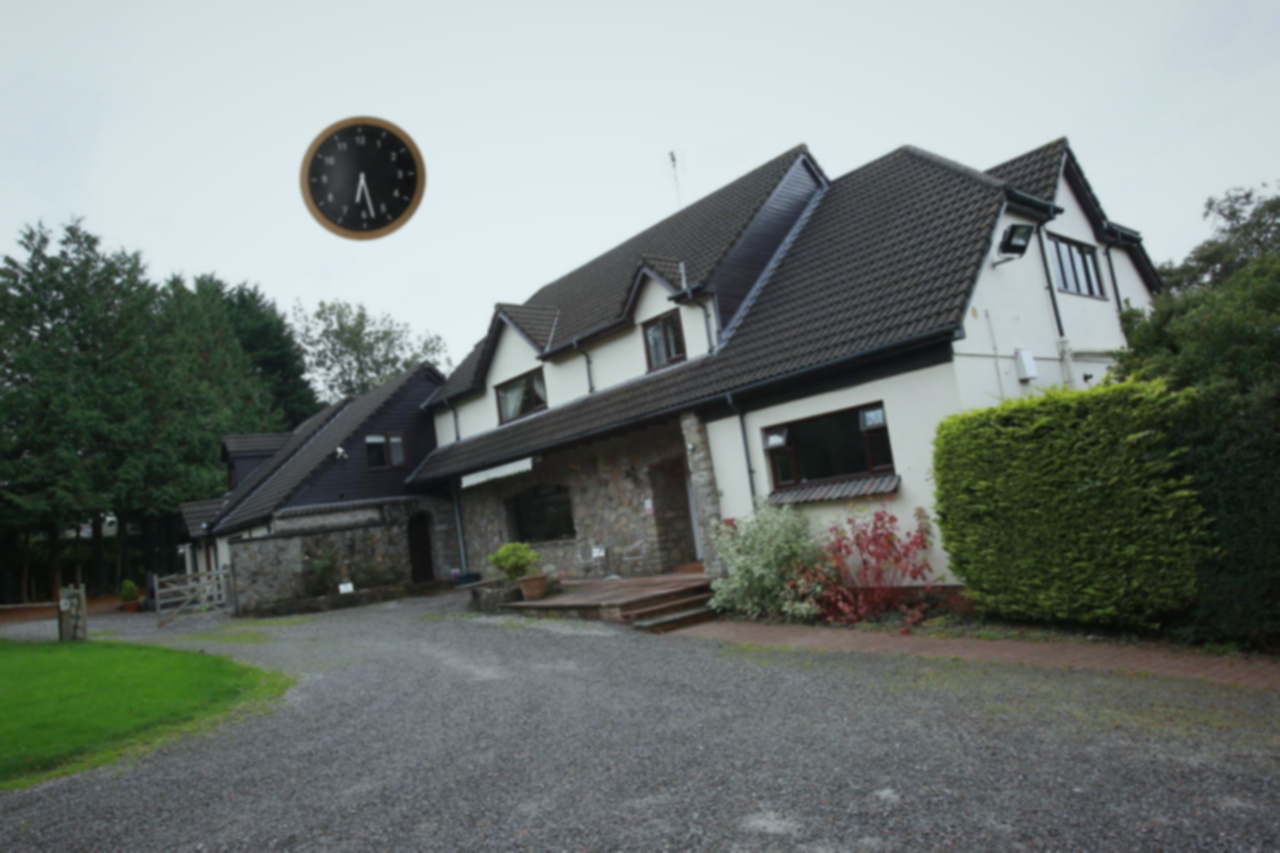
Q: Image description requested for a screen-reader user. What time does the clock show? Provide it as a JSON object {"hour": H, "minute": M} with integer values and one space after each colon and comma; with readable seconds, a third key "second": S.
{"hour": 6, "minute": 28}
